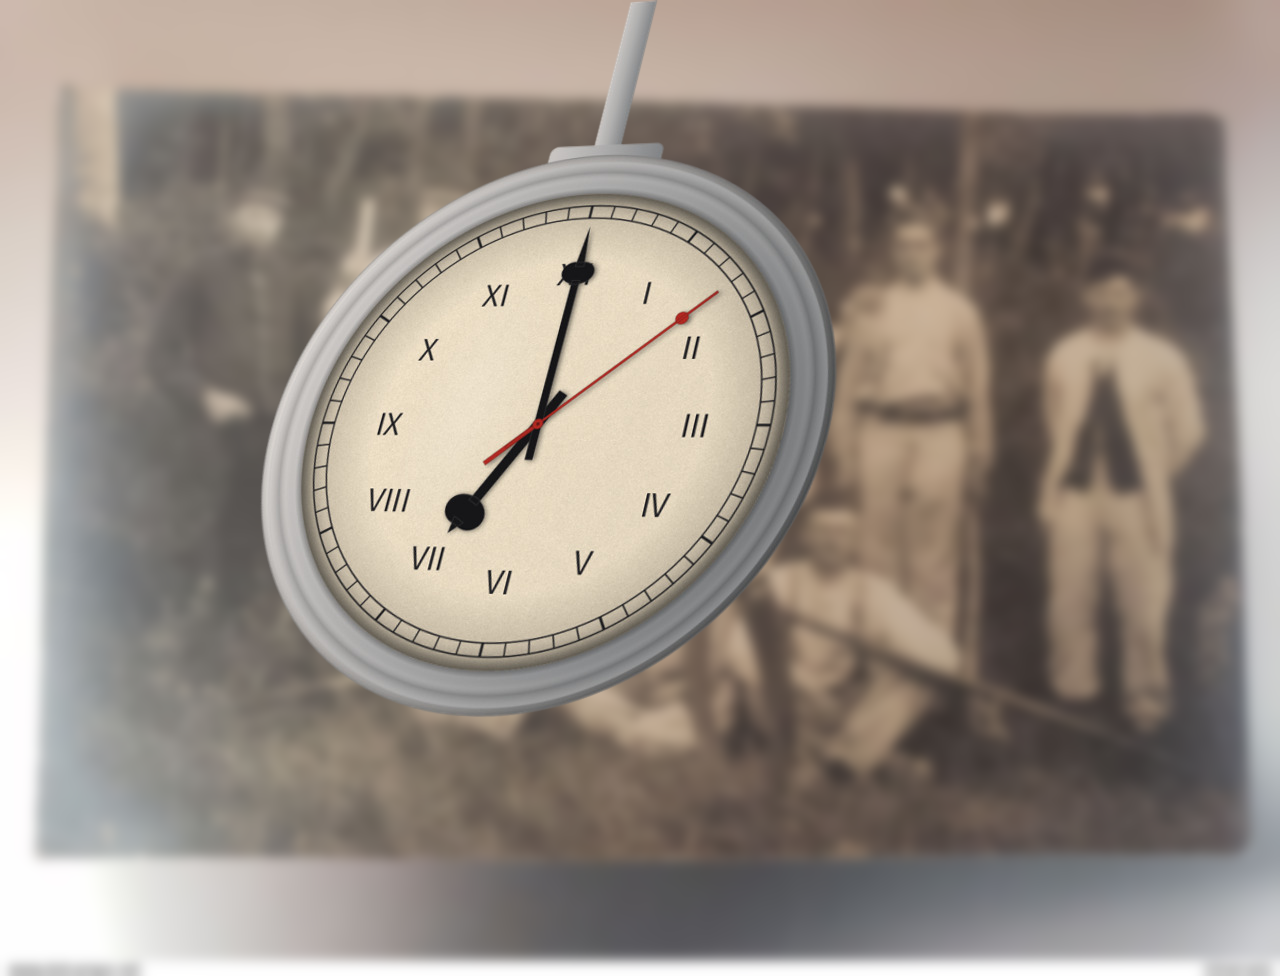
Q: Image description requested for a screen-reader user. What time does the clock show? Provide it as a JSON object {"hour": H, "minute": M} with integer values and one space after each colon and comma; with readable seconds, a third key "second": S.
{"hour": 7, "minute": 0, "second": 8}
